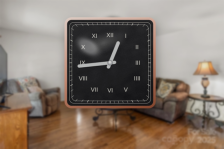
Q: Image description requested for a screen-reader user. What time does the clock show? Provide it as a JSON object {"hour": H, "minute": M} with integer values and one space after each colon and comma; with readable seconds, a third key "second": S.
{"hour": 12, "minute": 44}
